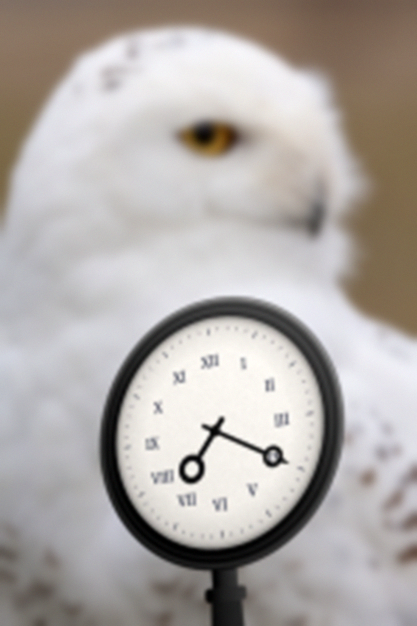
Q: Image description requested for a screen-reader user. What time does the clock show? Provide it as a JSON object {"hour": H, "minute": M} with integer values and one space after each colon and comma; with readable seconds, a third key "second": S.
{"hour": 7, "minute": 20}
